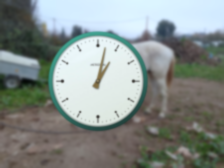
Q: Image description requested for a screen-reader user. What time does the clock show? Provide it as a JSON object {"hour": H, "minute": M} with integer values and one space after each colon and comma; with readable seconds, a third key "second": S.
{"hour": 1, "minute": 2}
